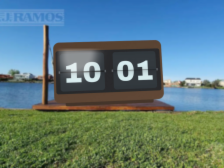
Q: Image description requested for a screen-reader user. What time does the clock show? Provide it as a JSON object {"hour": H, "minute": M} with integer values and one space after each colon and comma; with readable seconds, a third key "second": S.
{"hour": 10, "minute": 1}
